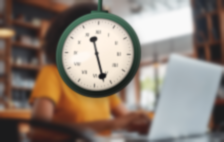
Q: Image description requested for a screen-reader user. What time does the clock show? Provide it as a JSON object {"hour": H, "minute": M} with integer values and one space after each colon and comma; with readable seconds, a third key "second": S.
{"hour": 11, "minute": 27}
